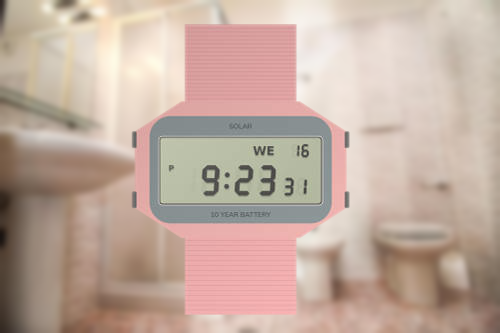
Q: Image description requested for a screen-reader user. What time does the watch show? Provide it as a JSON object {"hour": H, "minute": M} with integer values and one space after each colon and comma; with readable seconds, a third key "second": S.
{"hour": 9, "minute": 23, "second": 31}
